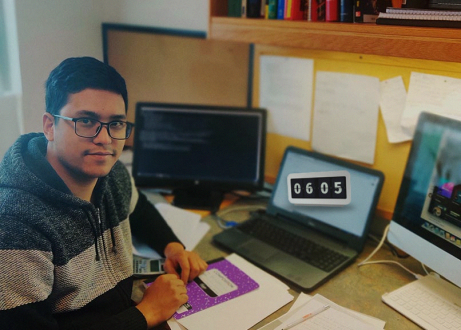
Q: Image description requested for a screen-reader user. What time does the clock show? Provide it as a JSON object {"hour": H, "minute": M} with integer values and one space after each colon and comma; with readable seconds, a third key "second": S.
{"hour": 6, "minute": 5}
